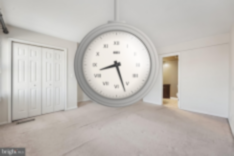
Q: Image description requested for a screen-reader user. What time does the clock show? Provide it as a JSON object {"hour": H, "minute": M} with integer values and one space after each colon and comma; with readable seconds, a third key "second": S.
{"hour": 8, "minute": 27}
